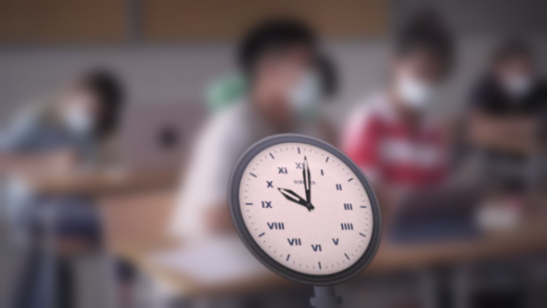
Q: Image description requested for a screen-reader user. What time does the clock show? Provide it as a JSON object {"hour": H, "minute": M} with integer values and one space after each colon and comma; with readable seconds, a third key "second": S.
{"hour": 10, "minute": 1}
